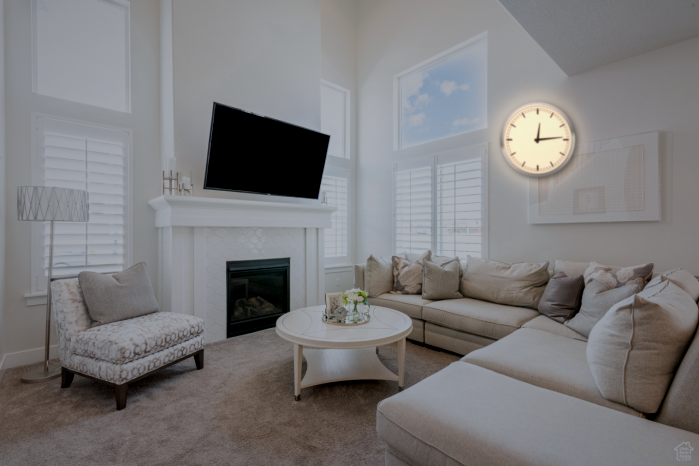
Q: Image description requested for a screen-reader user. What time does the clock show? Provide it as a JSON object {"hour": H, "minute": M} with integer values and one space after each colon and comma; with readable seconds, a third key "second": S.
{"hour": 12, "minute": 14}
